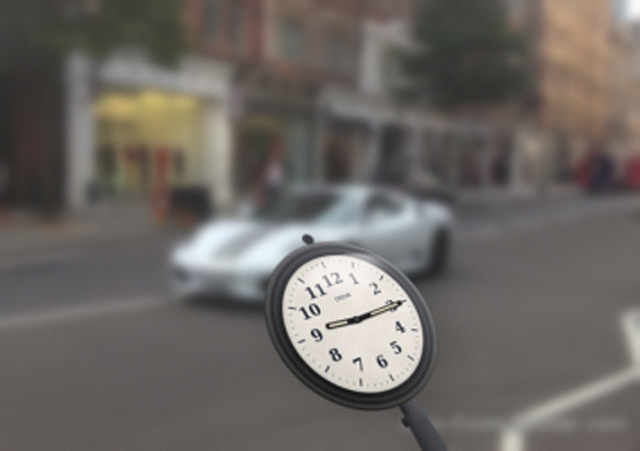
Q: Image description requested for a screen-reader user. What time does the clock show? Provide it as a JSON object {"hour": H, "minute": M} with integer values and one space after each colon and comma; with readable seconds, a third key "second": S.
{"hour": 9, "minute": 15}
